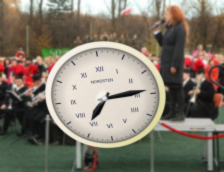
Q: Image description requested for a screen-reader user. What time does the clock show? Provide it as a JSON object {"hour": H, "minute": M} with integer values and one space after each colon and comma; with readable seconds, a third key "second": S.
{"hour": 7, "minute": 14}
